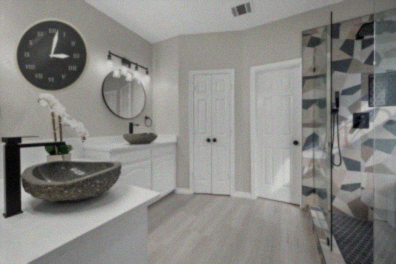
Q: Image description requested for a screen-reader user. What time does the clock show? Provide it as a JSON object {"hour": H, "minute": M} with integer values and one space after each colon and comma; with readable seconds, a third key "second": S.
{"hour": 3, "minute": 2}
